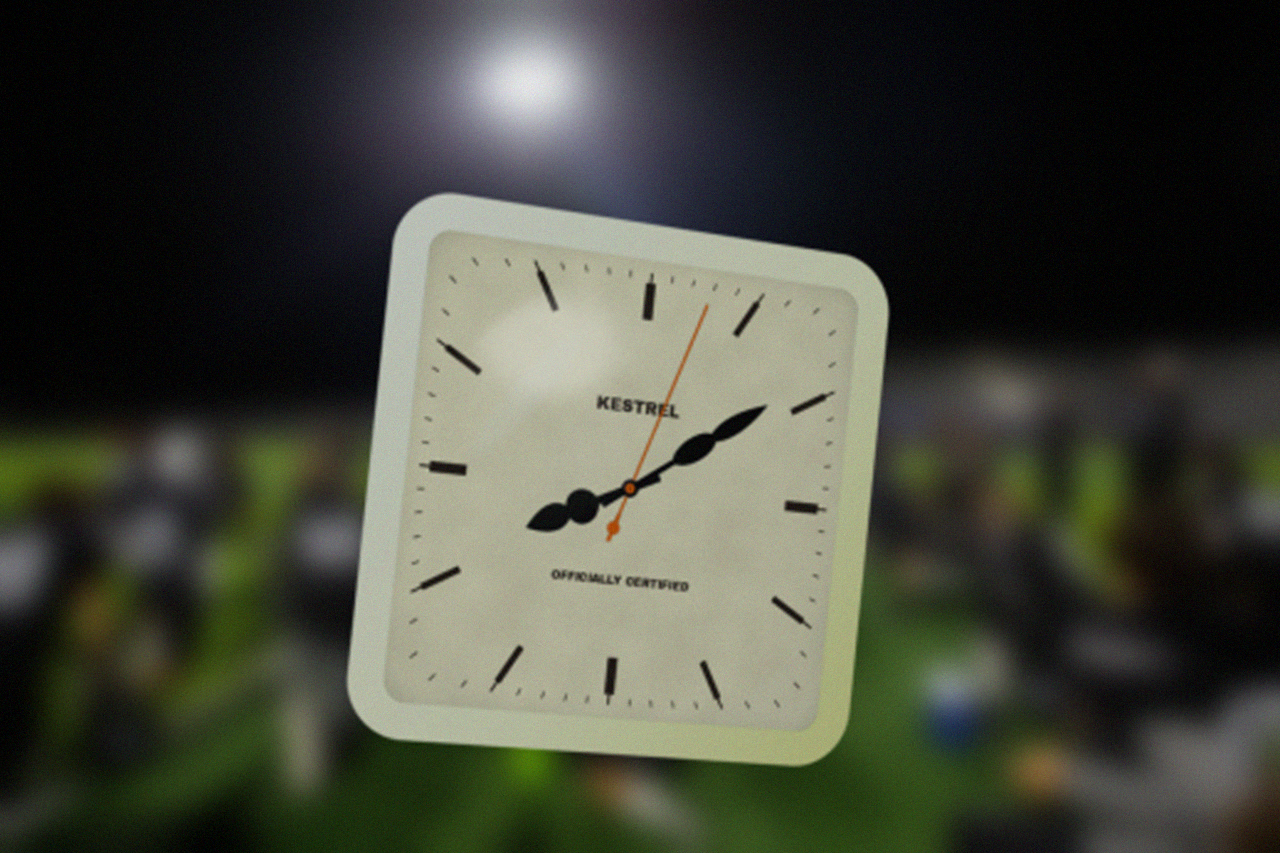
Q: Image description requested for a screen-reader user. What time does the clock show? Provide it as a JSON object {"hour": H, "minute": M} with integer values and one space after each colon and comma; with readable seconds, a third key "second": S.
{"hour": 8, "minute": 9, "second": 3}
